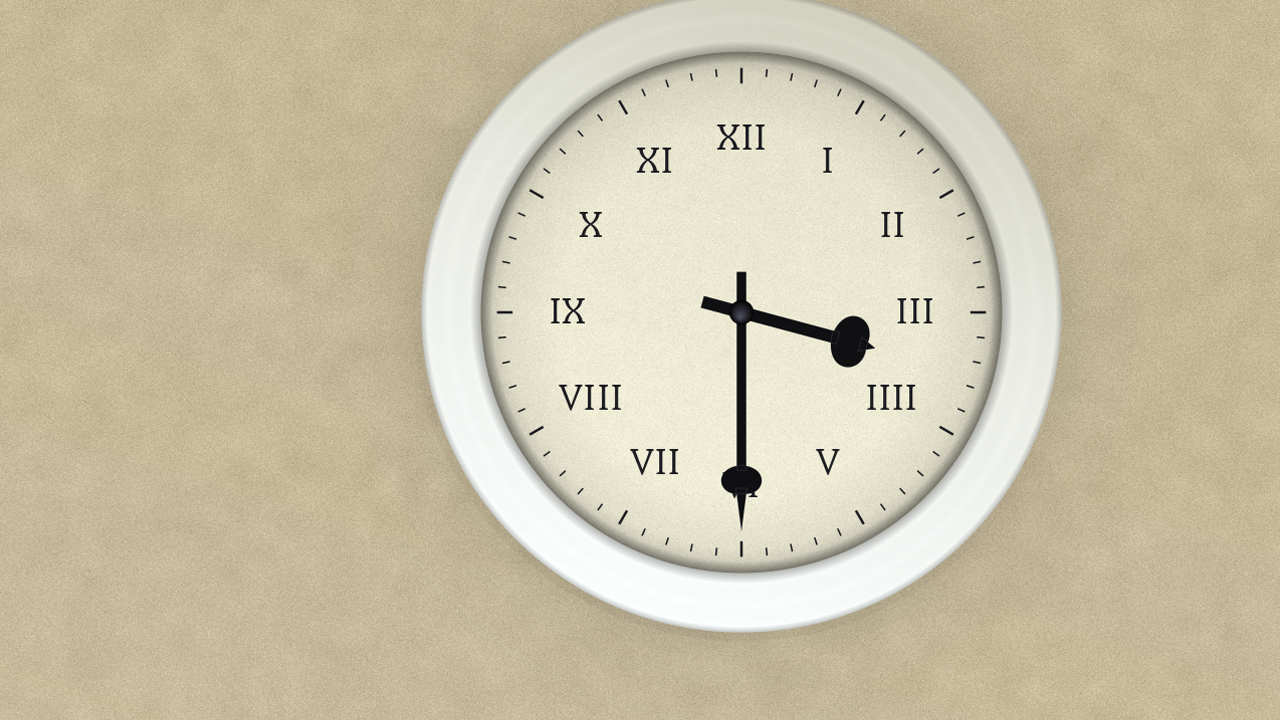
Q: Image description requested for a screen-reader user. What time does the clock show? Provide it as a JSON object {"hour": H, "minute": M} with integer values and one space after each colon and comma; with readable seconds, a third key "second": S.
{"hour": 3, "minute": 30}
